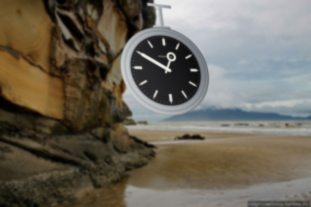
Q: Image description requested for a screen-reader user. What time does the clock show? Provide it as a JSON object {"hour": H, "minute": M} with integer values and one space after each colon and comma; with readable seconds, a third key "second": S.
{"hour": 12, "minute": 50}
